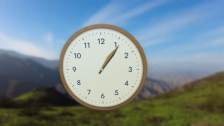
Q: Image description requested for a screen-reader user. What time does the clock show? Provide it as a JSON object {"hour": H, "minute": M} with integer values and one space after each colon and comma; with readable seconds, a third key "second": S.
{"hour": 1, "minute": 6}
